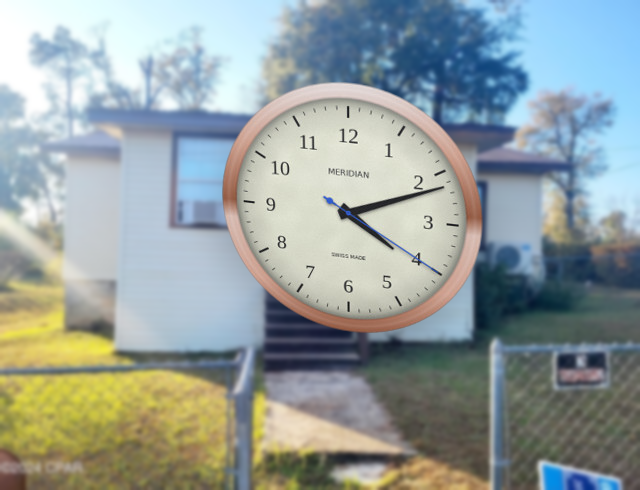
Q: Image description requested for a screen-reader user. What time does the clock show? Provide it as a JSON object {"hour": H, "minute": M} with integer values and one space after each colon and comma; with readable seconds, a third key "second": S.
{"hour": 4, "minute": 11, "second": 20}
